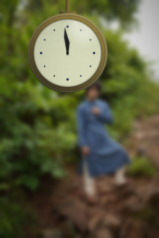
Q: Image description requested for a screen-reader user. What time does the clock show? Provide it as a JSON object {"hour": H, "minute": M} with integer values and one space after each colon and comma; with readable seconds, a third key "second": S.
{"hour": 11, "minute": 59}
